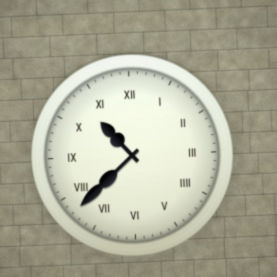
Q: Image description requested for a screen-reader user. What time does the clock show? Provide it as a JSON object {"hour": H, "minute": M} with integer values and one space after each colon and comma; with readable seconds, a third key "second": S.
{"hour": 10, "minute": 38}
